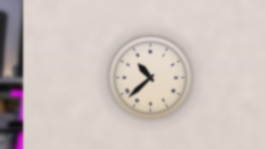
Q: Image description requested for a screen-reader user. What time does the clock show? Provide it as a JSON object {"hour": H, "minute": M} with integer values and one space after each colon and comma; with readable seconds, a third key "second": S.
{"hour": 10, "minute": 38}
